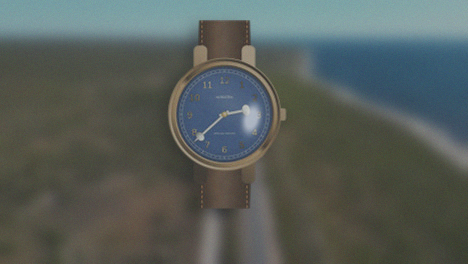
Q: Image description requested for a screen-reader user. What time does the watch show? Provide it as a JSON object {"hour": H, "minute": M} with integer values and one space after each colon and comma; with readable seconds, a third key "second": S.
{"hour": 2, "minute": 38}
